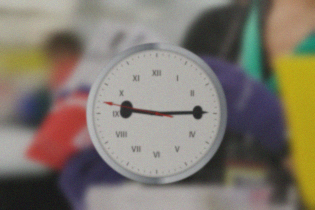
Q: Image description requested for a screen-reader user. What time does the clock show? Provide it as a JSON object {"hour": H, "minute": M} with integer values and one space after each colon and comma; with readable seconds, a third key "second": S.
{"hour": 9, "minute": 14, "second": 47}
